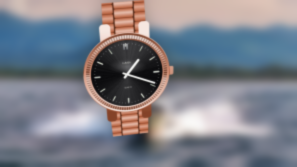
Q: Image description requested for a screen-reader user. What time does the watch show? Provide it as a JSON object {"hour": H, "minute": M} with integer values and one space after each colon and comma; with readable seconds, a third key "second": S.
{"hour": 1, "minute": 19}
